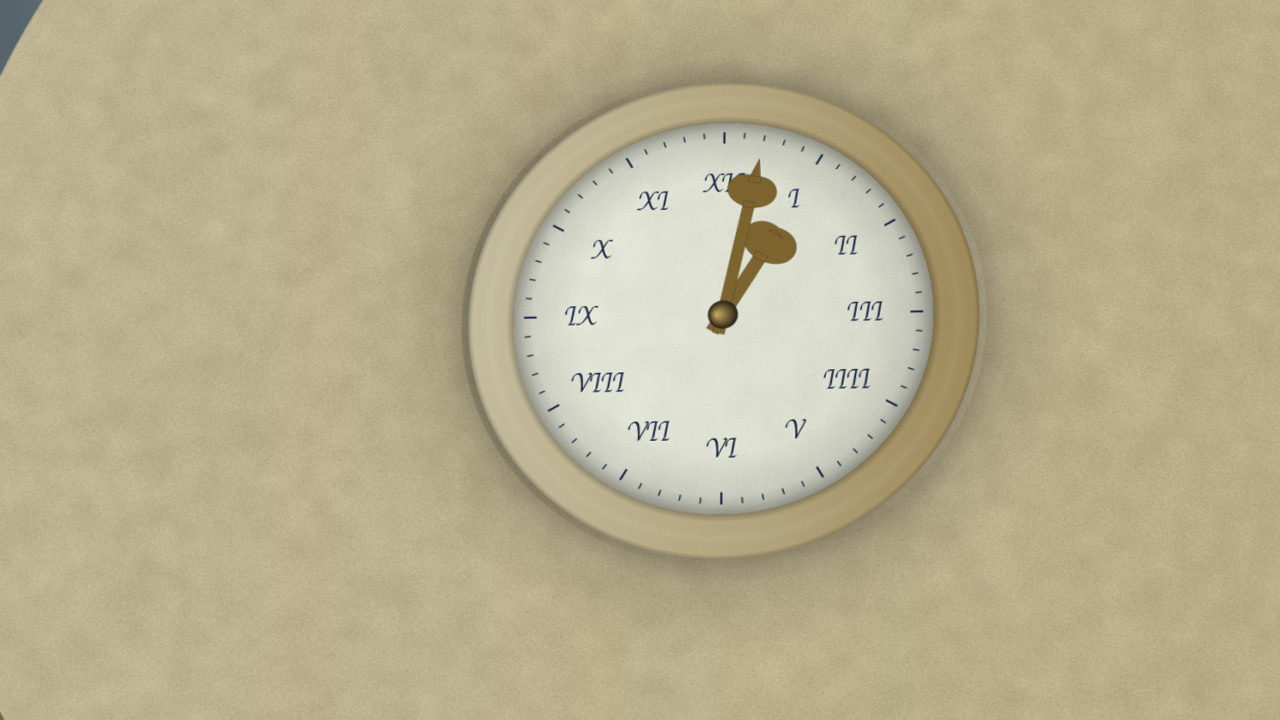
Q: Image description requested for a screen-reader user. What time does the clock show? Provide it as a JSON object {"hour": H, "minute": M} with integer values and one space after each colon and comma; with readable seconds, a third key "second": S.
{"hour": 1, "minute": 2}
